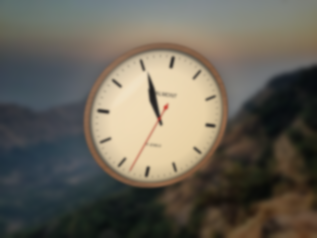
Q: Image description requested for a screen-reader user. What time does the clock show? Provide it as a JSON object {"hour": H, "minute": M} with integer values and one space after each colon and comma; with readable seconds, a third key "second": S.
{"hour": 10, "minute": 55, "second": 33}
